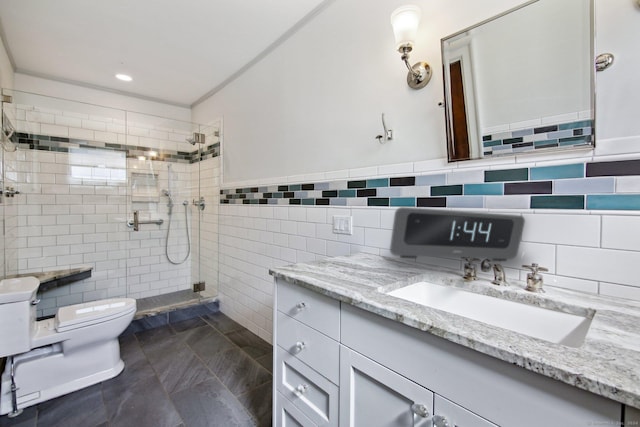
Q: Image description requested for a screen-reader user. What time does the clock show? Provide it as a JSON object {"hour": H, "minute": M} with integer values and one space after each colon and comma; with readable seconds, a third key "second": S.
{"hour": 1, "minute": 44}
